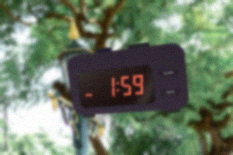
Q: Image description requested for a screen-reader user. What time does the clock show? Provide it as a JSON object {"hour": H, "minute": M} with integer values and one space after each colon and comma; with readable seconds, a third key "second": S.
{"hour": 1, "minute": 59}
